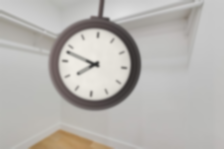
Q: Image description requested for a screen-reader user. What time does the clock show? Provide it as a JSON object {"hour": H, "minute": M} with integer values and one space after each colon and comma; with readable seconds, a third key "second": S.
{"hour": 7, "minute": 48}
